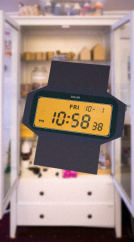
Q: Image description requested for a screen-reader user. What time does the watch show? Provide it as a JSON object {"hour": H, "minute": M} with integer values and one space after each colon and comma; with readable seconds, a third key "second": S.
{"hour": 10, "minute": 58, "second": 38}
